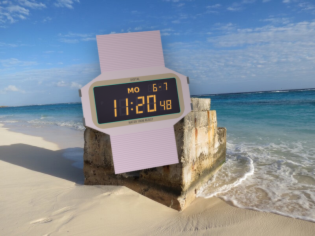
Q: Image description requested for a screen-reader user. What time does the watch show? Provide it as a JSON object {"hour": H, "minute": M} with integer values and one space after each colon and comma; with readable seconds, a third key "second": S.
{"hour": 11, "minute": 20, "second": 48}
